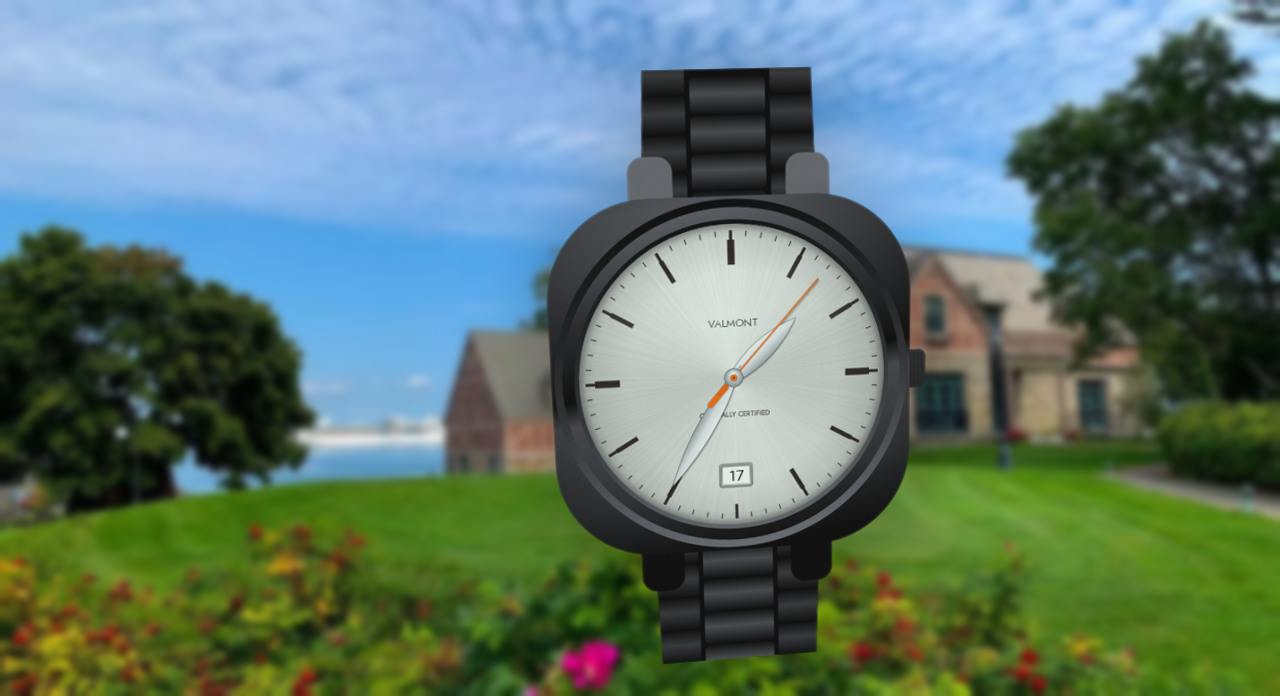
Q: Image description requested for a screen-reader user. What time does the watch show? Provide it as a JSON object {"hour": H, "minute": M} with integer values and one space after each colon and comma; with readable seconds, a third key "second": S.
{"hour": 1, "minute": 35, "second": 7}
